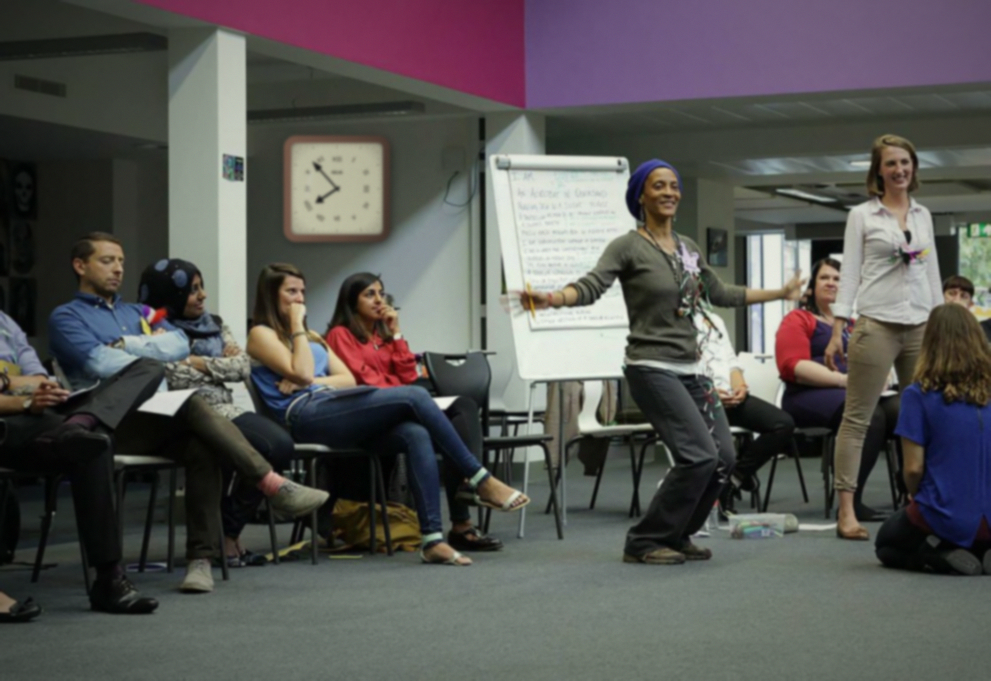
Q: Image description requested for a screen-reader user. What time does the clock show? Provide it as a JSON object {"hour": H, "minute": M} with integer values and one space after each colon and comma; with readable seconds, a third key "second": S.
{"hour": 7, "minute": 53}
